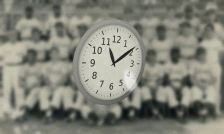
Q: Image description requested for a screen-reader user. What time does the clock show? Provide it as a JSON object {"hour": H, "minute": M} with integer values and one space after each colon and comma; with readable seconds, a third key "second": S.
{"hour": 11, "minute": 9}
